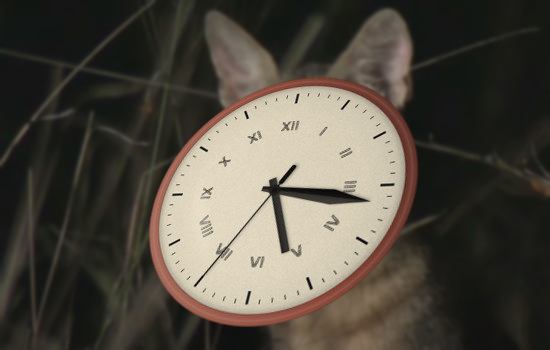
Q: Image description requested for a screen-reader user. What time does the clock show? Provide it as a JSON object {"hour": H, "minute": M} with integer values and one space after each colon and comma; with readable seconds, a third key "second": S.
{"hour": 5, "minute": 16, "second": 35}
